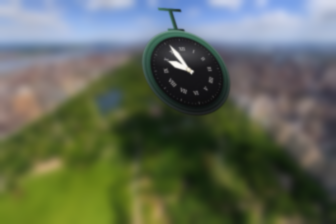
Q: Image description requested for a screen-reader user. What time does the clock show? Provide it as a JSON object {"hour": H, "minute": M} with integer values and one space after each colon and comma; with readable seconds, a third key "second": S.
{"hour": 9, "minute": 56}
